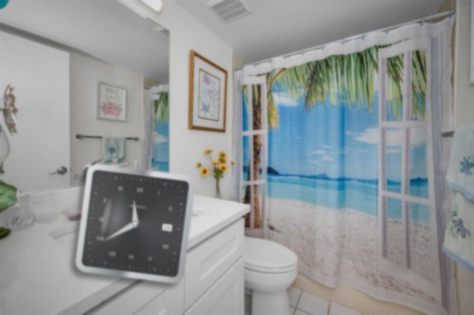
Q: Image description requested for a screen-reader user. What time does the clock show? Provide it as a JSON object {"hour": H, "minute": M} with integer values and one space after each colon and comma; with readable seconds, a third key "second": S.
{"hour": 11, "minute": 39}
